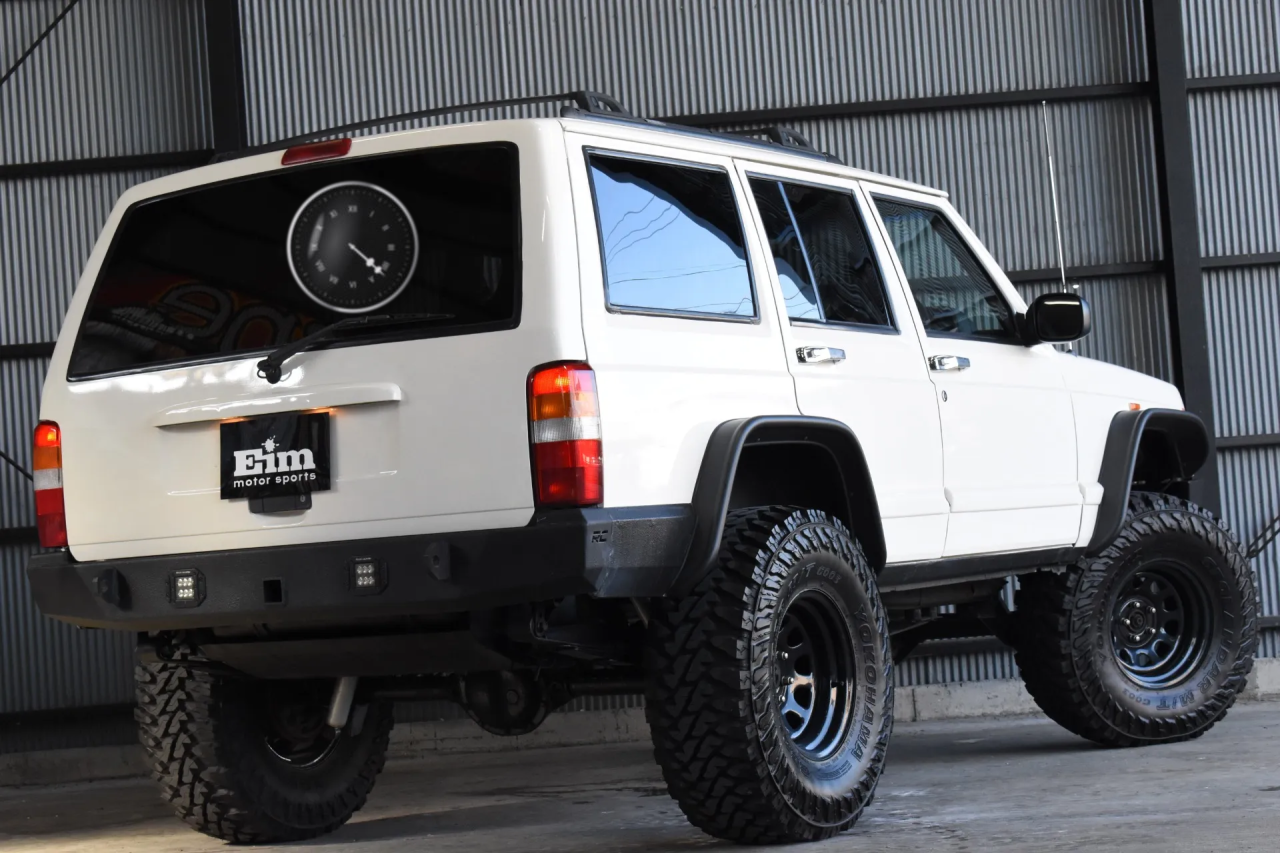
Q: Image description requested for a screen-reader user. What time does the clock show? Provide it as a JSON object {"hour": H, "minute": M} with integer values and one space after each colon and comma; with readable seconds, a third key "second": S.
{"hour": 4, "minute": 22}
